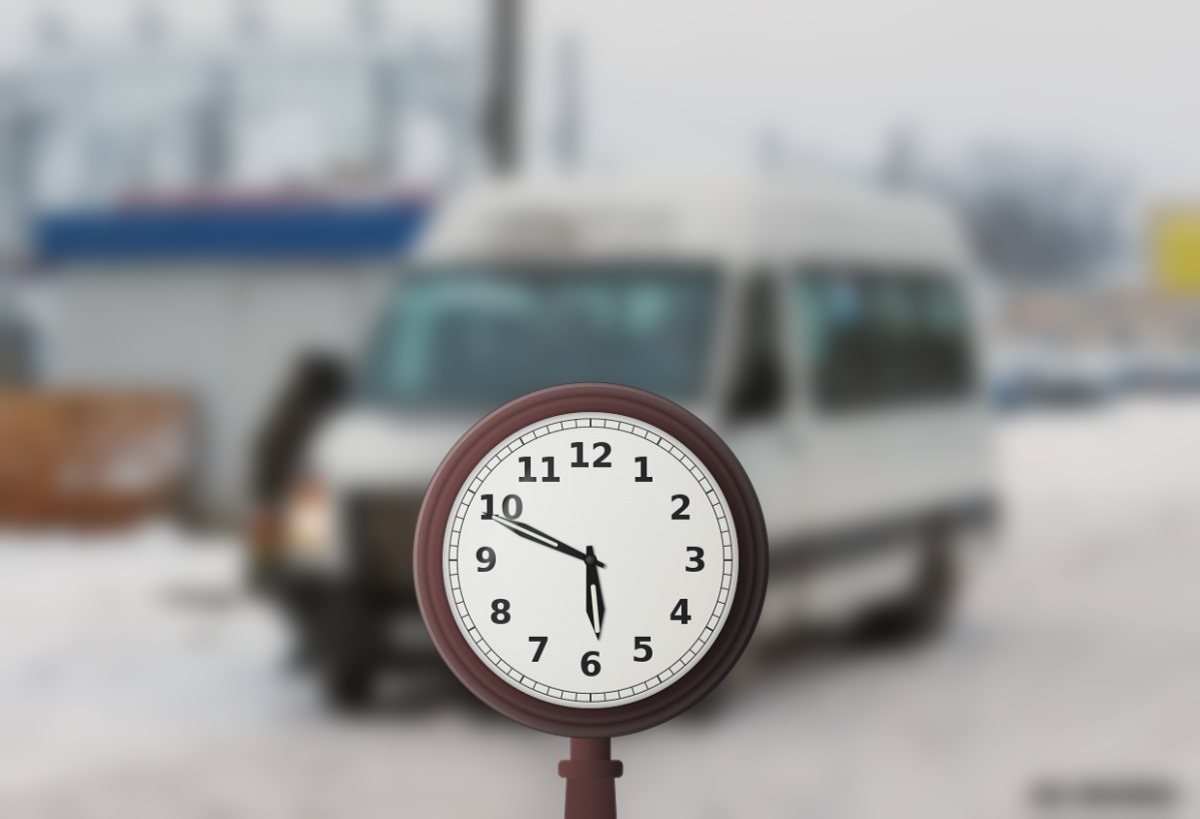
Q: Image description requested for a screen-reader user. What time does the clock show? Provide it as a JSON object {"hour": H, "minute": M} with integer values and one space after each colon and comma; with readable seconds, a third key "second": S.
{"hour": 5, "minute": 49}
